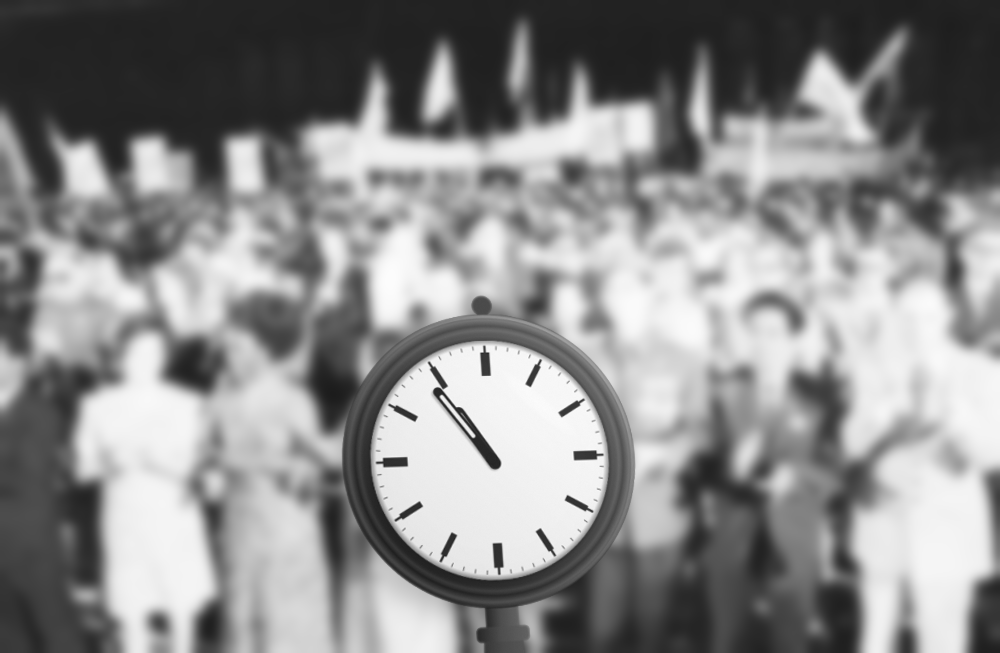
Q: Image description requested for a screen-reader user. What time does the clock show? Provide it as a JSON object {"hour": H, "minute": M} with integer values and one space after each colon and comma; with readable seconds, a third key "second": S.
{"hour": 10, "minute": 54}
